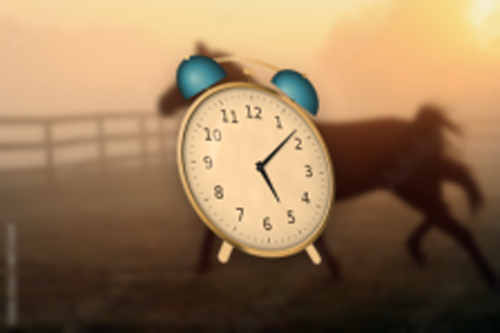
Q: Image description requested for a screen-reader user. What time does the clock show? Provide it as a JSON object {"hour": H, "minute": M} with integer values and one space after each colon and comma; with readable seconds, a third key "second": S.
{"hour": 5, "minute": 8}
